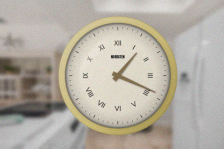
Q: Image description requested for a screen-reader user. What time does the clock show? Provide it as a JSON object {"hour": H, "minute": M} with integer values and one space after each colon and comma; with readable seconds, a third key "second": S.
{"hour": 1, "minute": 19}
